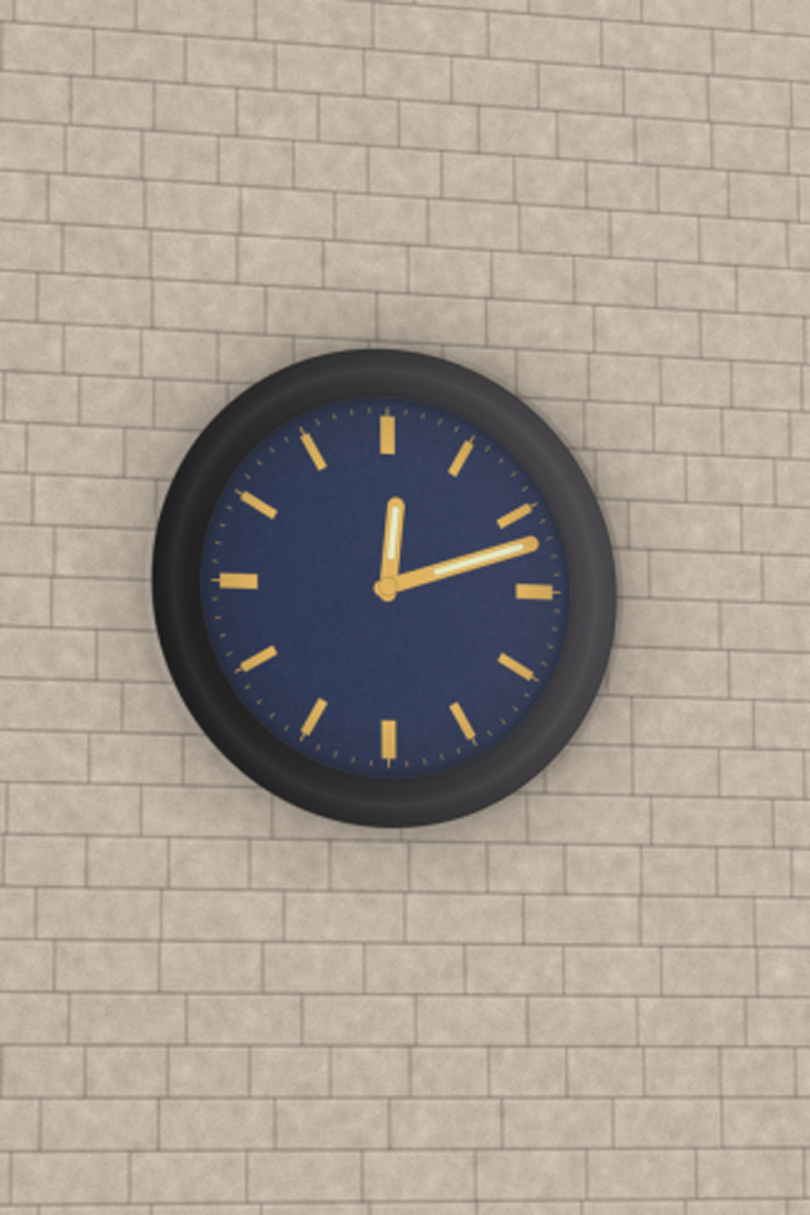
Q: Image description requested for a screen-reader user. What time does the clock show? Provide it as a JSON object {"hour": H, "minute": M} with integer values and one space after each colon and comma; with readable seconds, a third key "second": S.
{"hour": 12, "minute": 12}
